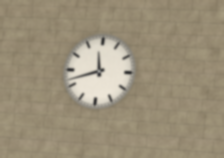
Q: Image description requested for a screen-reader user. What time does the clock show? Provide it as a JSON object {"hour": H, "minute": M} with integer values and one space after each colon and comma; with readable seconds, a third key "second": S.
{"hour": 11, "minute": 42}
